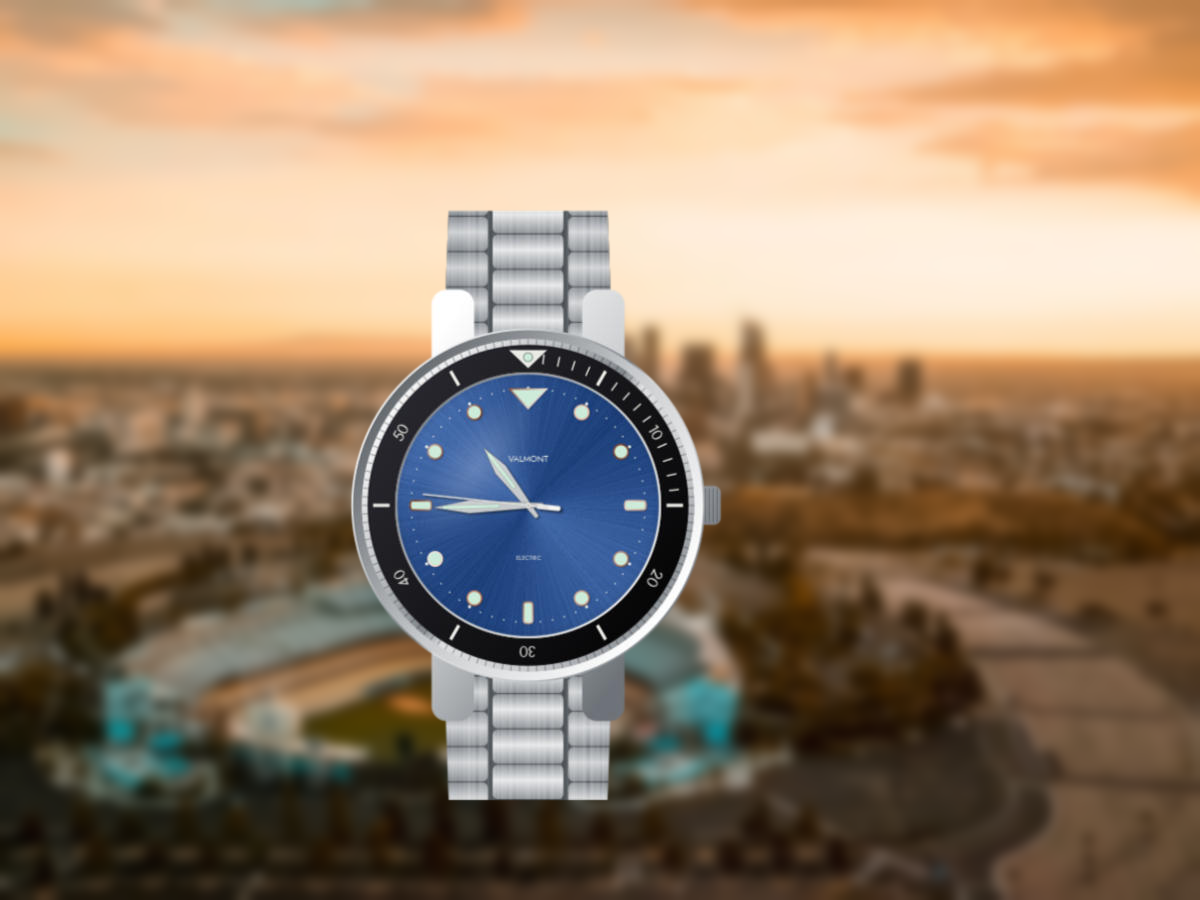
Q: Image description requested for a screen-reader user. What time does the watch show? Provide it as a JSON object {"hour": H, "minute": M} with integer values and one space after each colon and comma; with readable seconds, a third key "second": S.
{"hour": 10, "minute": 44, "second": 46}
